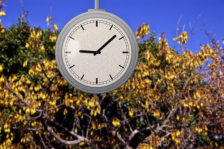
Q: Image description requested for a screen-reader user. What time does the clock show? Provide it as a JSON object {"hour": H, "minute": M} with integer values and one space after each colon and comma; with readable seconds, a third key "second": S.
{"hour": 9, "minute": 8}
